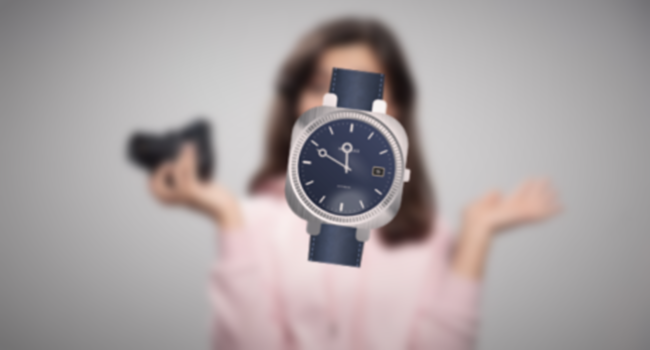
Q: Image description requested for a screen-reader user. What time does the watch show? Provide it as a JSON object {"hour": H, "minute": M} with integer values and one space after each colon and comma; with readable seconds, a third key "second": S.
{"hour": 11, "minute": 49}
